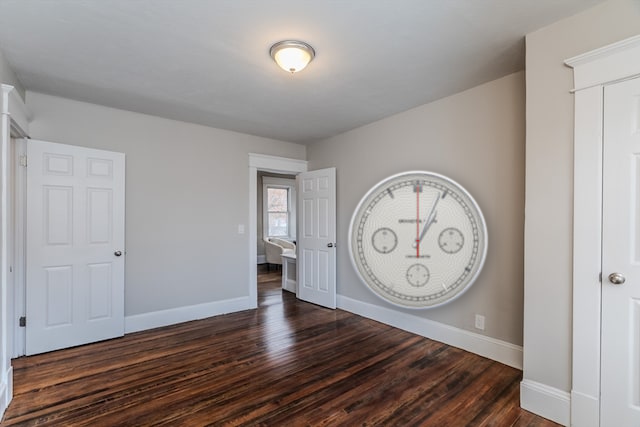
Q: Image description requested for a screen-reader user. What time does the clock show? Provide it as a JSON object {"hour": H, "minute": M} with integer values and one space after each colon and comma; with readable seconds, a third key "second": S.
{"hour": 1, "minute": 4}
